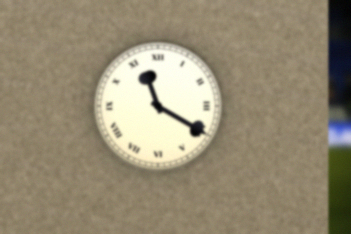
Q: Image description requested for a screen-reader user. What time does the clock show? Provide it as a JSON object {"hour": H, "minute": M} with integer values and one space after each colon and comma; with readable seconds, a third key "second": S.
{"hour": 11, "minute": 20}
